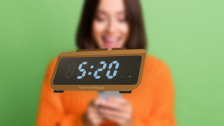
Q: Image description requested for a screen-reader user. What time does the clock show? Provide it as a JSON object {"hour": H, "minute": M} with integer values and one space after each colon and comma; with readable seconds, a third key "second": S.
{"hour": 5, "minute": 20}
